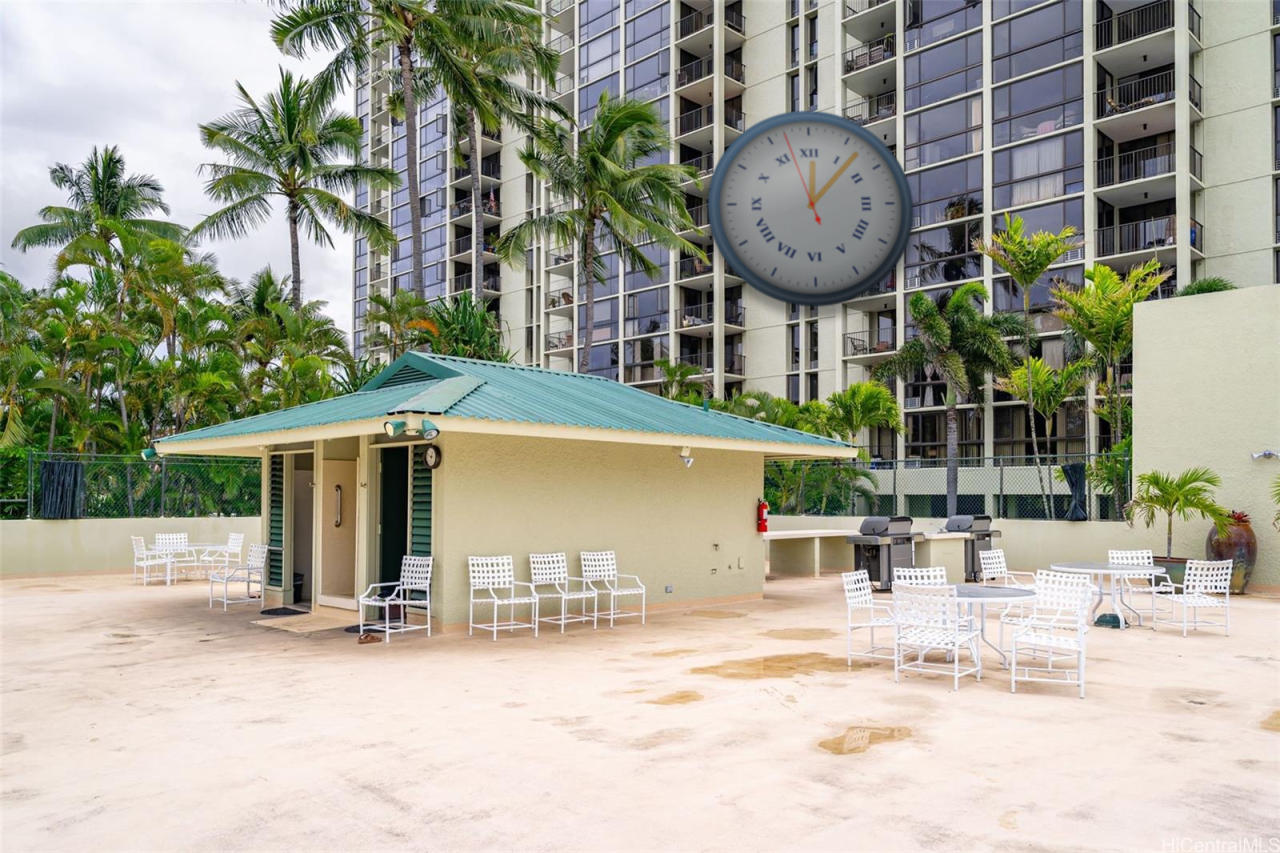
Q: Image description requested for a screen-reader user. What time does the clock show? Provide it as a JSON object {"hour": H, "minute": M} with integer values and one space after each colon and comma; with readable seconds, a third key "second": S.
{"hour": 12, "minute": 6, "second": 57}
